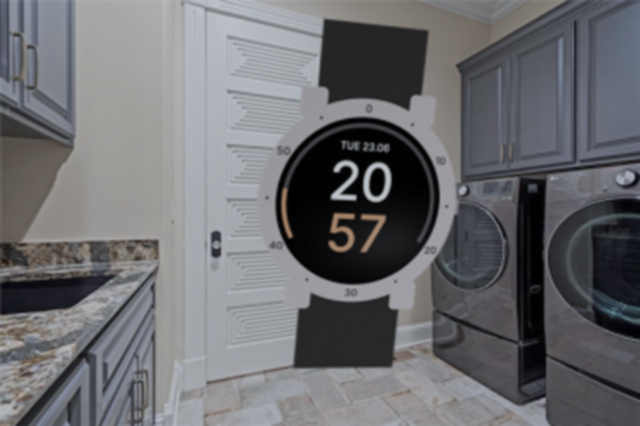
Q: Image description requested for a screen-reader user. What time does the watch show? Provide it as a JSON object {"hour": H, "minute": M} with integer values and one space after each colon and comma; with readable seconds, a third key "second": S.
{"hour": 20, "minute": 57}
